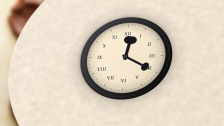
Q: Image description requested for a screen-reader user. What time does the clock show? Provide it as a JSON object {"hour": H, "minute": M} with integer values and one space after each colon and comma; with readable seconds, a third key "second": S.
{"hour": 12, "minute": 20}
